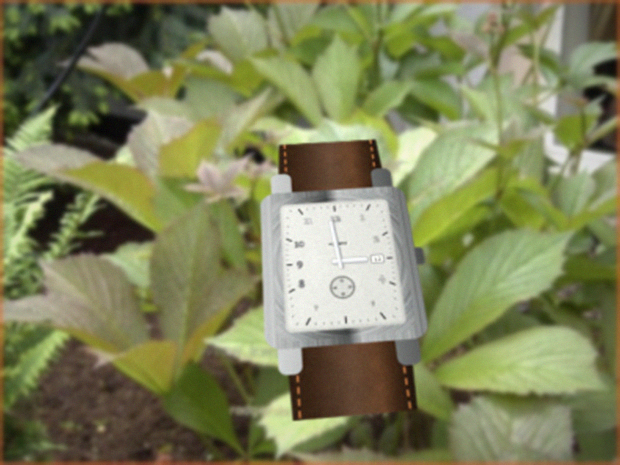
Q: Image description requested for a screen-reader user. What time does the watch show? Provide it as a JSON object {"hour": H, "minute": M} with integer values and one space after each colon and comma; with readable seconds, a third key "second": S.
{"hour": 2, "minute": 59}
